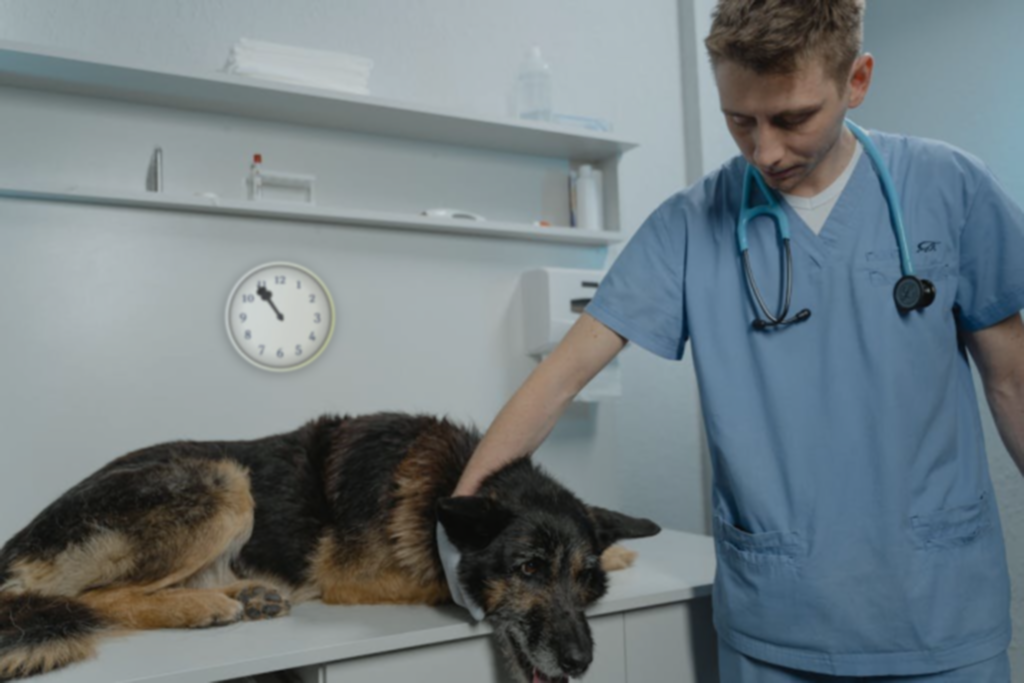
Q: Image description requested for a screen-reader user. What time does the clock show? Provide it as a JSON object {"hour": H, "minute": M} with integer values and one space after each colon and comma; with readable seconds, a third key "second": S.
{"hour": 10, "minute": 54}
